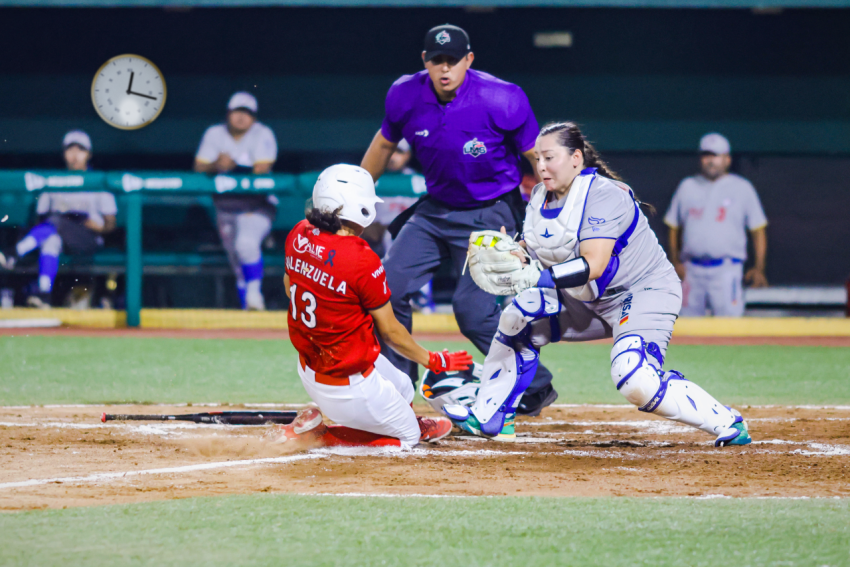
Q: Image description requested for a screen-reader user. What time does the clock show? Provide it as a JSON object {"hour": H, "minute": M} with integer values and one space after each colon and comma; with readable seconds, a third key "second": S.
{"hour": 12, "minute": 17}
